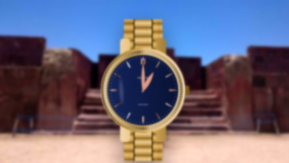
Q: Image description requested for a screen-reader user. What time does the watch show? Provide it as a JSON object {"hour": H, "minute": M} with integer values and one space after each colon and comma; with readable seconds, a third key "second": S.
{"hour": 1, "minute": 0}
